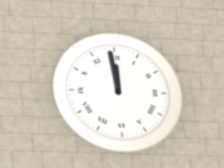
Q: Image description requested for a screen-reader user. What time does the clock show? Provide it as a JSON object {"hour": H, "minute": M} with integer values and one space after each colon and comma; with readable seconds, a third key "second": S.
{"hour": 11, "minute": 59}
